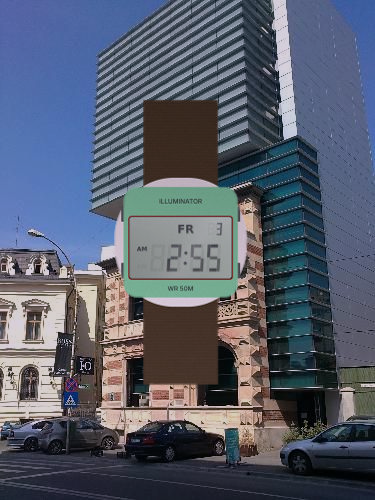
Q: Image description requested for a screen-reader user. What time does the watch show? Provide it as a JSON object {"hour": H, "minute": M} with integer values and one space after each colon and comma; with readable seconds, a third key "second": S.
{"hour": 2, "minute": 55}
